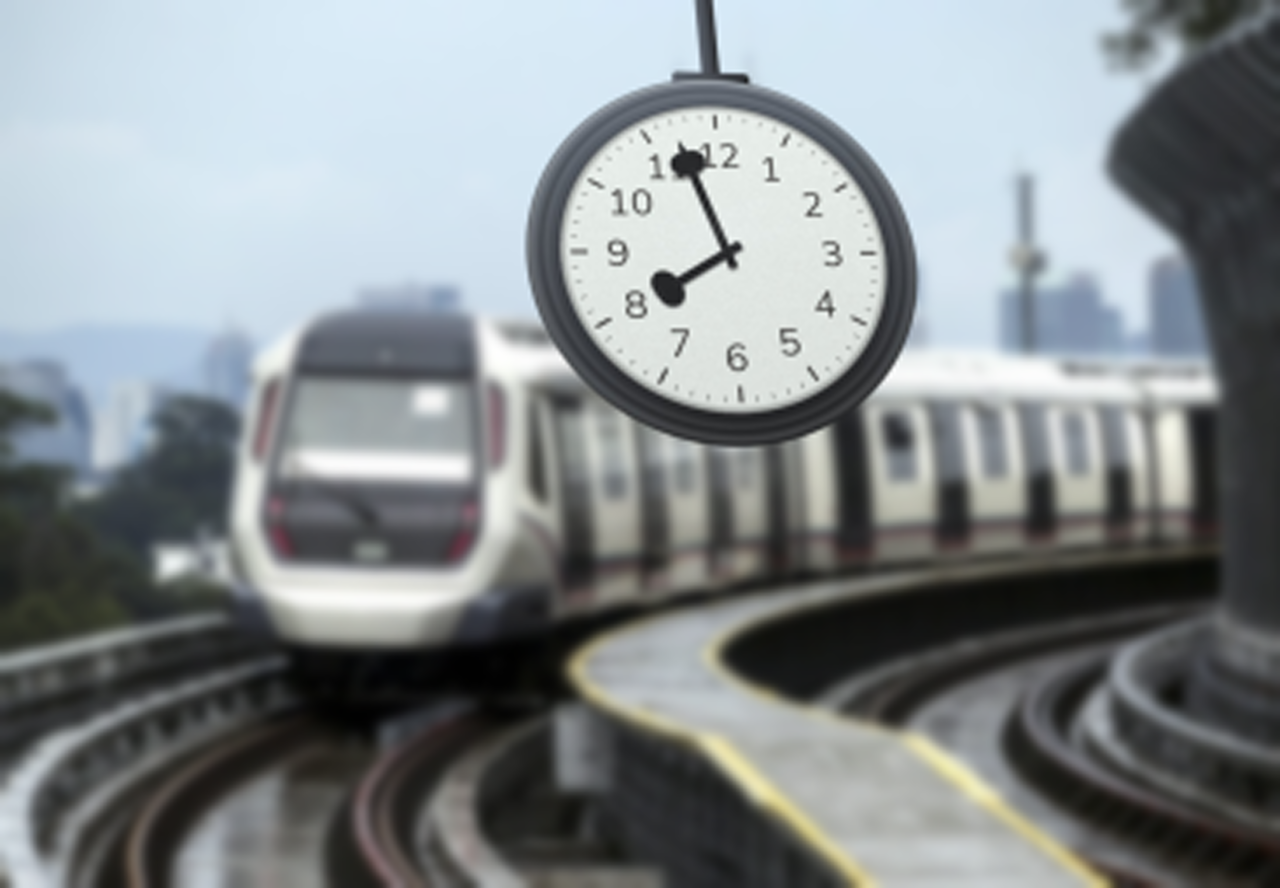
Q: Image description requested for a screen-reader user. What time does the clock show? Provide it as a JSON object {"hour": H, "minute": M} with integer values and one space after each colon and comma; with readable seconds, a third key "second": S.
{"hour": 7, "minute": 57}
